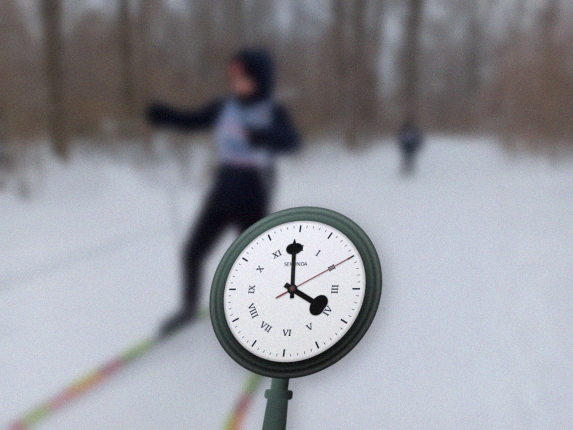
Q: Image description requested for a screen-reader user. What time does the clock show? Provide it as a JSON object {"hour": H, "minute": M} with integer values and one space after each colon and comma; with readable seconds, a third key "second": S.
{"hour": 3, "minute": 59, "second": 10}
